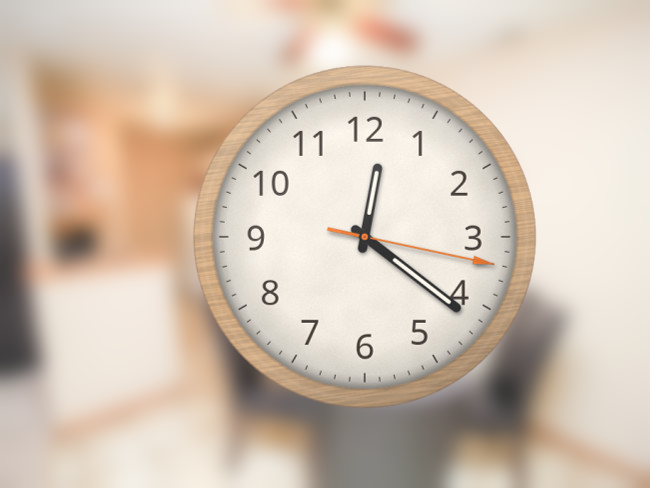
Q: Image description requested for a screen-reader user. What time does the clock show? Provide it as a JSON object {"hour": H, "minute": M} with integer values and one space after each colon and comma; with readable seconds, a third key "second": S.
{"hour": 12, "minute": 21, "second": 17}
